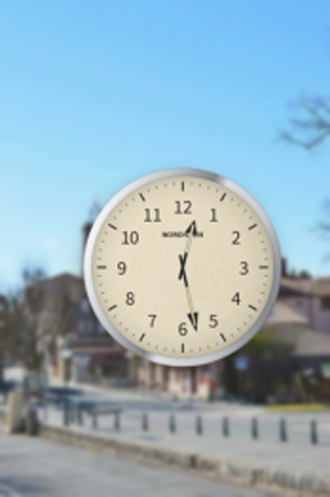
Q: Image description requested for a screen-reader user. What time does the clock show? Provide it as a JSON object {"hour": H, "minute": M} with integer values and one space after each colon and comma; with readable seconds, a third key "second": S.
{"hour": 12, "minute": 28}
